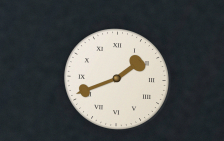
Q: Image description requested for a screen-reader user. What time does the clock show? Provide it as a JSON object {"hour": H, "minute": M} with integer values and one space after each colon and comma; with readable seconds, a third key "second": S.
{"hour": 1, "minute": 41}
